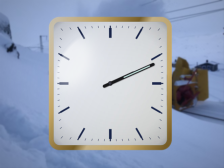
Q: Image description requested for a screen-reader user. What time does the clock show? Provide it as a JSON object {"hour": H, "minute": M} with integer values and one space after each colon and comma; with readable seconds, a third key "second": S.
{"hour": 2, "minute": 11}
